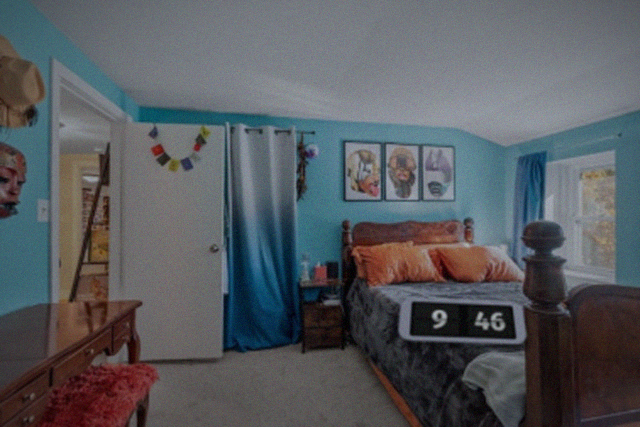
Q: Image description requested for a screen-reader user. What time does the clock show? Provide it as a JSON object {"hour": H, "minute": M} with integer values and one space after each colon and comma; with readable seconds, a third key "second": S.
{"hour": 9, "minute": 46}
